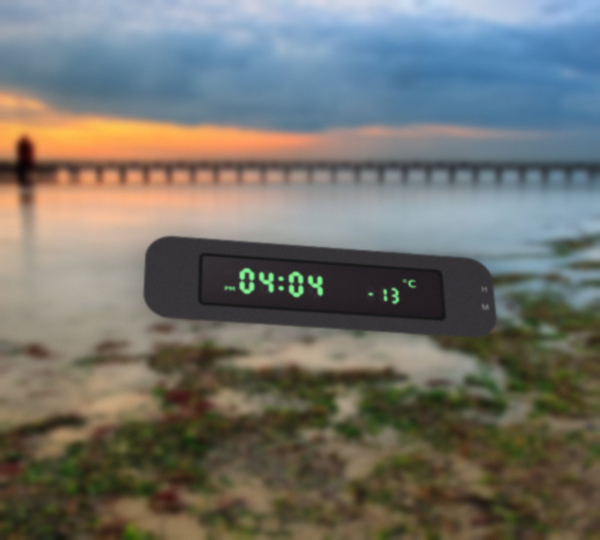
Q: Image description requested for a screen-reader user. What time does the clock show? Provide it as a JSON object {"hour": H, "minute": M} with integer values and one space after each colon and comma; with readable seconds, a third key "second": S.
{"hour": 4, "minute": 4}
